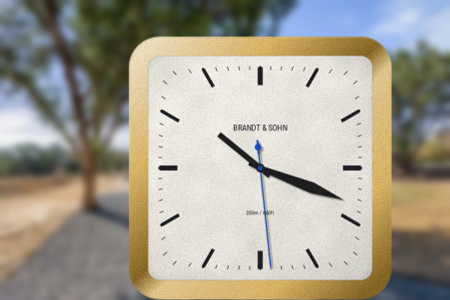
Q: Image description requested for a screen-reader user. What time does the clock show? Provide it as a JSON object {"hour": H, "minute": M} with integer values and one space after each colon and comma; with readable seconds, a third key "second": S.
{"hour": 10, "minute": 18, "second": 29}
